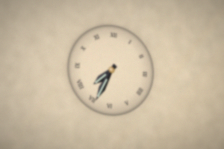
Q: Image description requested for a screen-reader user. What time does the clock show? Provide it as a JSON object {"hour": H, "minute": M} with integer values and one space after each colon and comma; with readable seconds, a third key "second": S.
{"hour": 7, "minute": 34}
